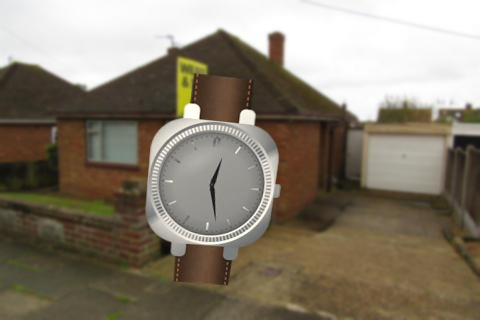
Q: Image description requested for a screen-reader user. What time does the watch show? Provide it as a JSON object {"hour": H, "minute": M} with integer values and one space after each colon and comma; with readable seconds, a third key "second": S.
{"hour": 12, "minute": 28}
